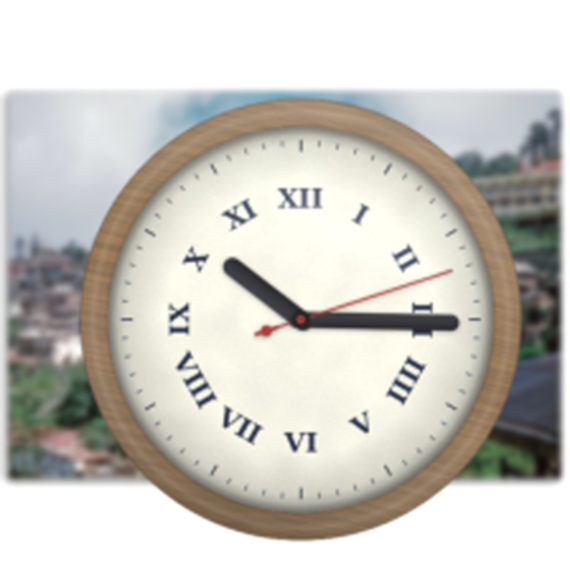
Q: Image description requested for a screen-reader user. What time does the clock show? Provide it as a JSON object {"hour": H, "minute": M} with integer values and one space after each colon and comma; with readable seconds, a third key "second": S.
{"hour": 10, "minute": 15, "second": 12}
